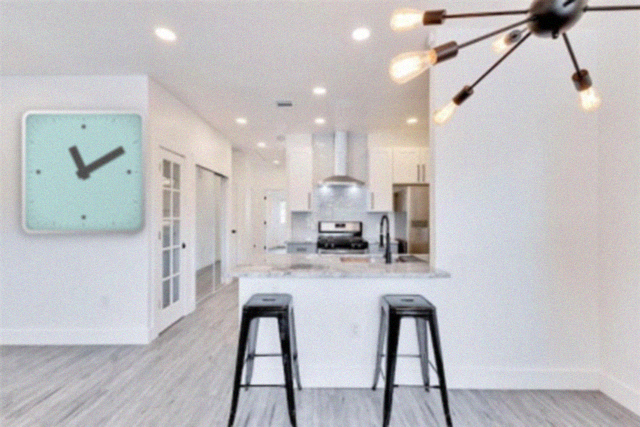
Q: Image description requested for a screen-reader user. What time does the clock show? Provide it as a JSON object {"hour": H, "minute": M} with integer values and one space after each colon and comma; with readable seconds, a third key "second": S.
{"hour": 11, "minute": 10}
